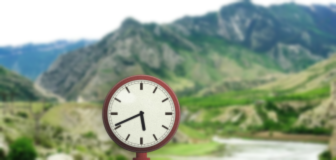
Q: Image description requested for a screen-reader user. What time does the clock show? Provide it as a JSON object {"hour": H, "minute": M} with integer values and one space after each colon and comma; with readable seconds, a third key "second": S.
{"hour": 5, "minute": 41}
